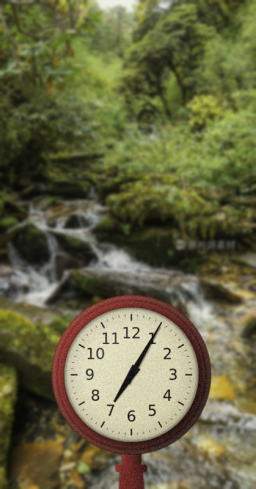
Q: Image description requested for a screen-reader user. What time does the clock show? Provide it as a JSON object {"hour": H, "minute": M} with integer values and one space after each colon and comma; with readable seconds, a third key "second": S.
{"hour": 7, "minute": 5}
